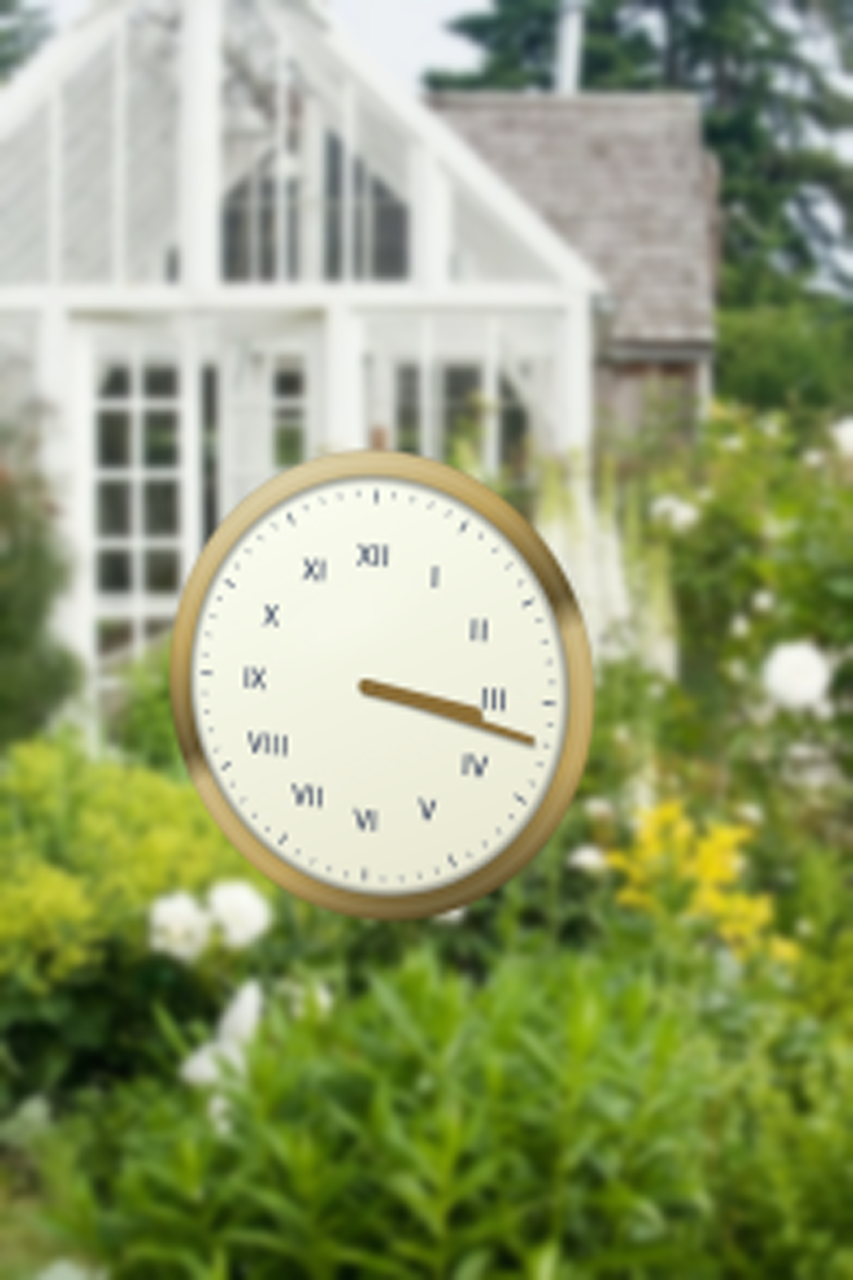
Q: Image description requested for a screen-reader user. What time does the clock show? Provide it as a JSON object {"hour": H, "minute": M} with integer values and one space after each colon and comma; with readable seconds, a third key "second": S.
{"hour": 3, "minute": 17}
